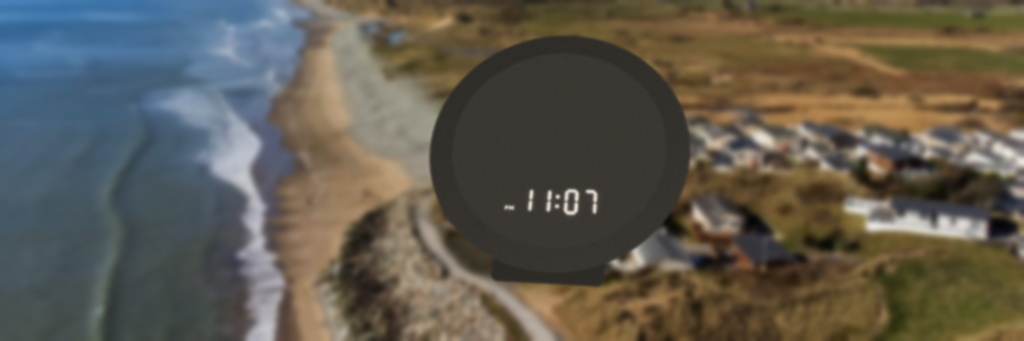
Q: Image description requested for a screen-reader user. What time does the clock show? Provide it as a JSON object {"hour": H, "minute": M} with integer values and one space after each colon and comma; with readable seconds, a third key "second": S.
{"hour": 11, "minute": 7}
